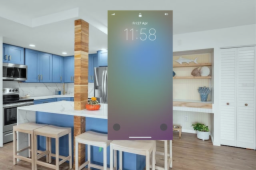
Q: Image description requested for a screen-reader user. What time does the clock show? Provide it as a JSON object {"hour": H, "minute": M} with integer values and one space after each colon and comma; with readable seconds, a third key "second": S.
{"hour": 11, "minute": 58}
